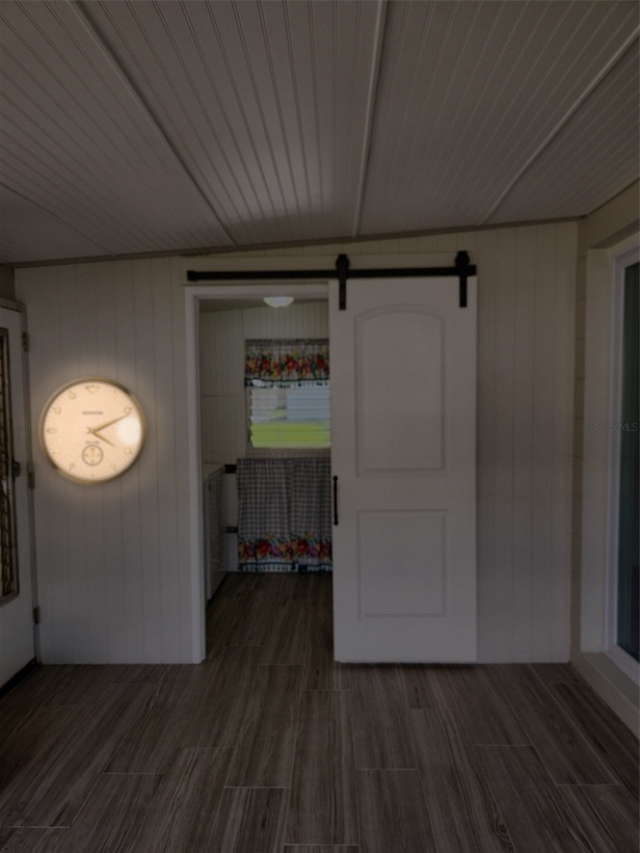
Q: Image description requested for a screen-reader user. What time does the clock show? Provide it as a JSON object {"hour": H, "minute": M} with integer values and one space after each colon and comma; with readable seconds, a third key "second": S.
{"hour": 4, "minute": 11}
